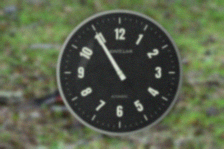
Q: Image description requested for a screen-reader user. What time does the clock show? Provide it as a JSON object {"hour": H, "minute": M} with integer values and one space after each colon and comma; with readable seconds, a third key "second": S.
{"hour": 10, "minute": 55}
